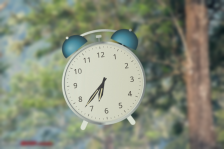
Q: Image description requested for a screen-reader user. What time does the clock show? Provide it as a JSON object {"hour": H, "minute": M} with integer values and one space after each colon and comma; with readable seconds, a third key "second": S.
{"hour": 6, "minute": 37}
